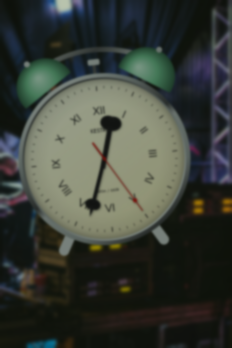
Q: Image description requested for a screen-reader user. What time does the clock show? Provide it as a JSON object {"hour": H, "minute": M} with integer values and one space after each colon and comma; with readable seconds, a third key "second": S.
{"hour": 12, "minute": 33, "second": 25}
